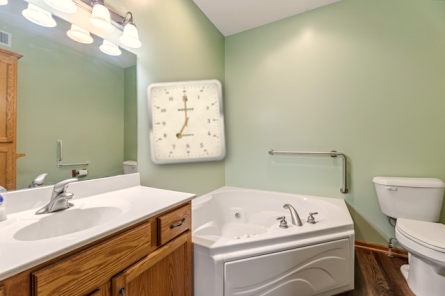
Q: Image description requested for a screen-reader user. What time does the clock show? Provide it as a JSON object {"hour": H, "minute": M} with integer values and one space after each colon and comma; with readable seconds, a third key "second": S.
{"hour": 7, "minute": 0}
